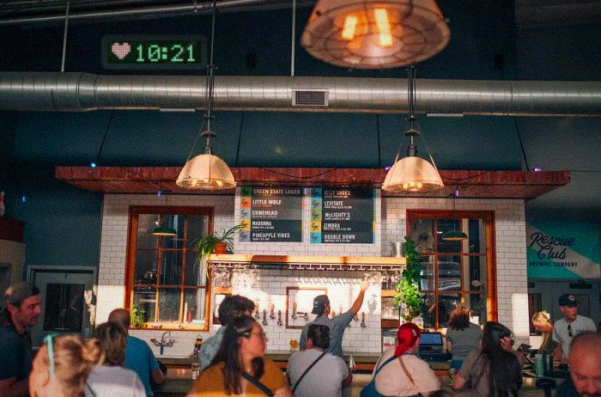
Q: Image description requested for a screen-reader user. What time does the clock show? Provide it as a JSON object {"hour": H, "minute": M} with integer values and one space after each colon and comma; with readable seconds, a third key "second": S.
{"hour": 10, "minute": 21}
